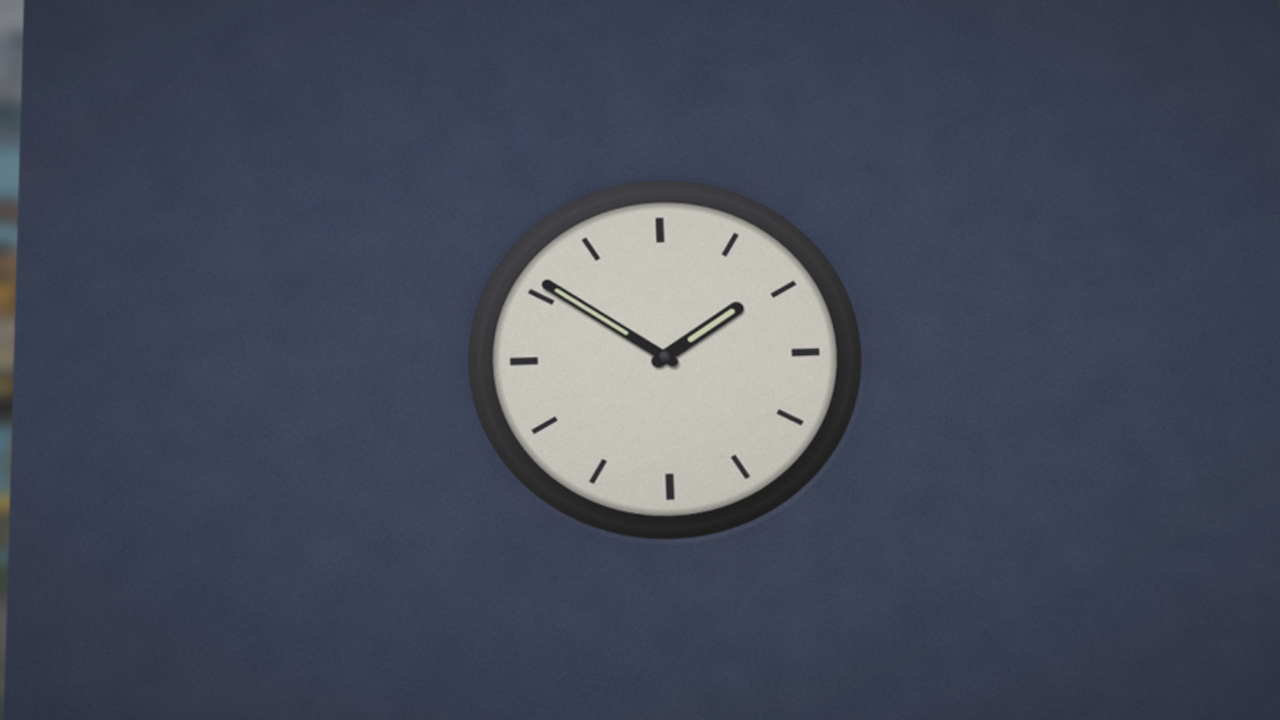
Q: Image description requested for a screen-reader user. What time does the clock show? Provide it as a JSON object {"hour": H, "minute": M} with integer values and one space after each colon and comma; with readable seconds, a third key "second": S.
{"hour": 1, "minute": 51}
